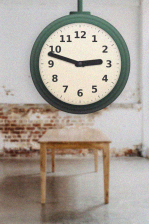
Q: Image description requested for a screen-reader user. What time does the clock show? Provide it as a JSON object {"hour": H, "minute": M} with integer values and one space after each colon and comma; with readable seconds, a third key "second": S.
{"hour": 2, "minute": 48}
